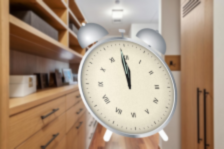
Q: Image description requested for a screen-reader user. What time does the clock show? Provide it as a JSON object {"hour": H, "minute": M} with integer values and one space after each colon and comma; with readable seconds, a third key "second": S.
{"hour": 11, "minute": 59}
